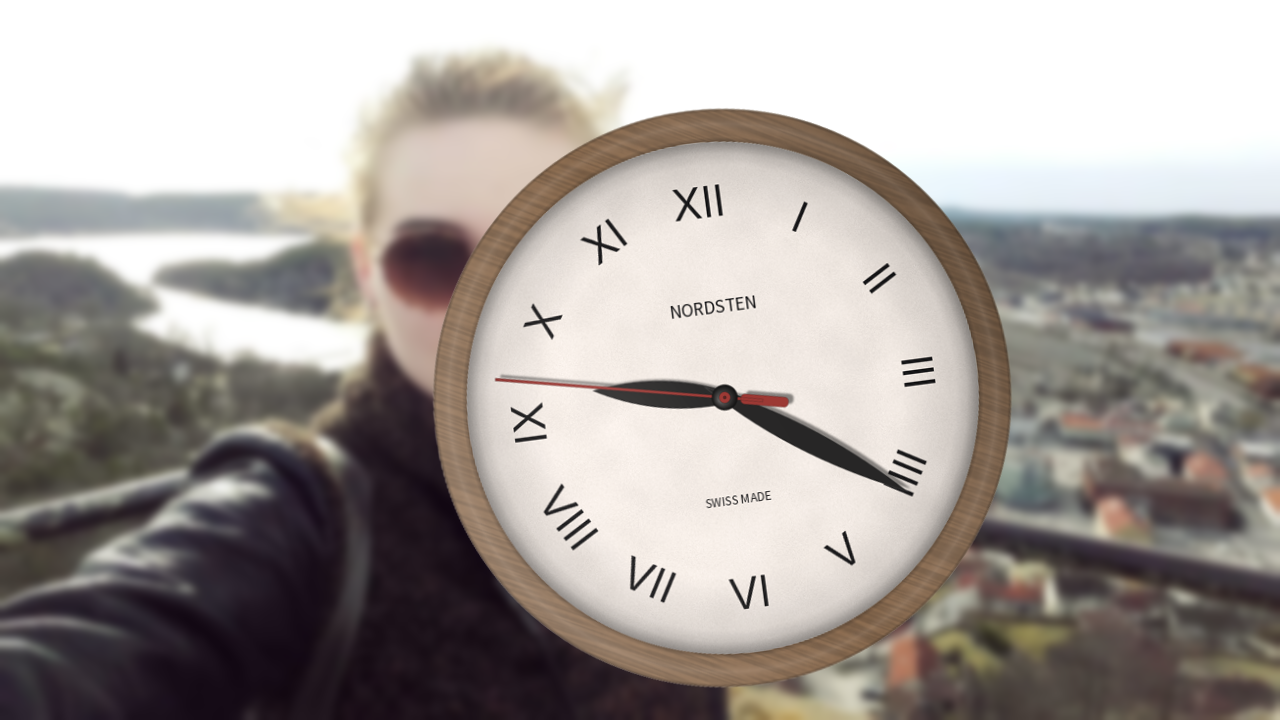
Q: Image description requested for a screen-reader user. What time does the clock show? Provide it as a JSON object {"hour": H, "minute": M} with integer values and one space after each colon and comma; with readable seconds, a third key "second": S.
{"hour": 9, "minute": 20, "second": 47}
